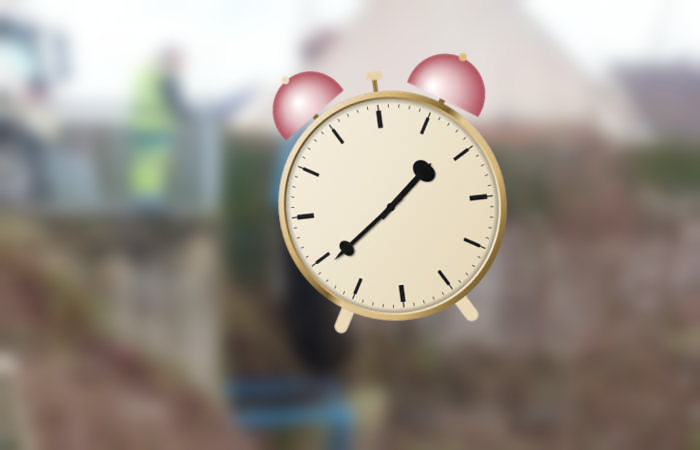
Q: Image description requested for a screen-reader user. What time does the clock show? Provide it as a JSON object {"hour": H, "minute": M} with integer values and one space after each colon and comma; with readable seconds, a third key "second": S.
{"hour": 1, "minute": 39}
